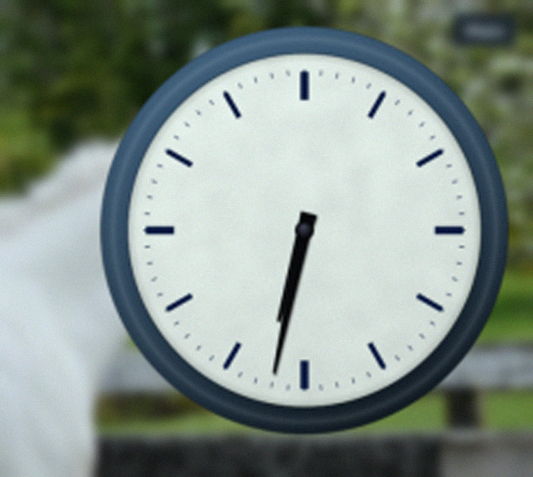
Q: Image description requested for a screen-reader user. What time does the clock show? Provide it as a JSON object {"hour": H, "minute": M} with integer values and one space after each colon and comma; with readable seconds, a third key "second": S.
{"hour": 6, "minute": 32}
